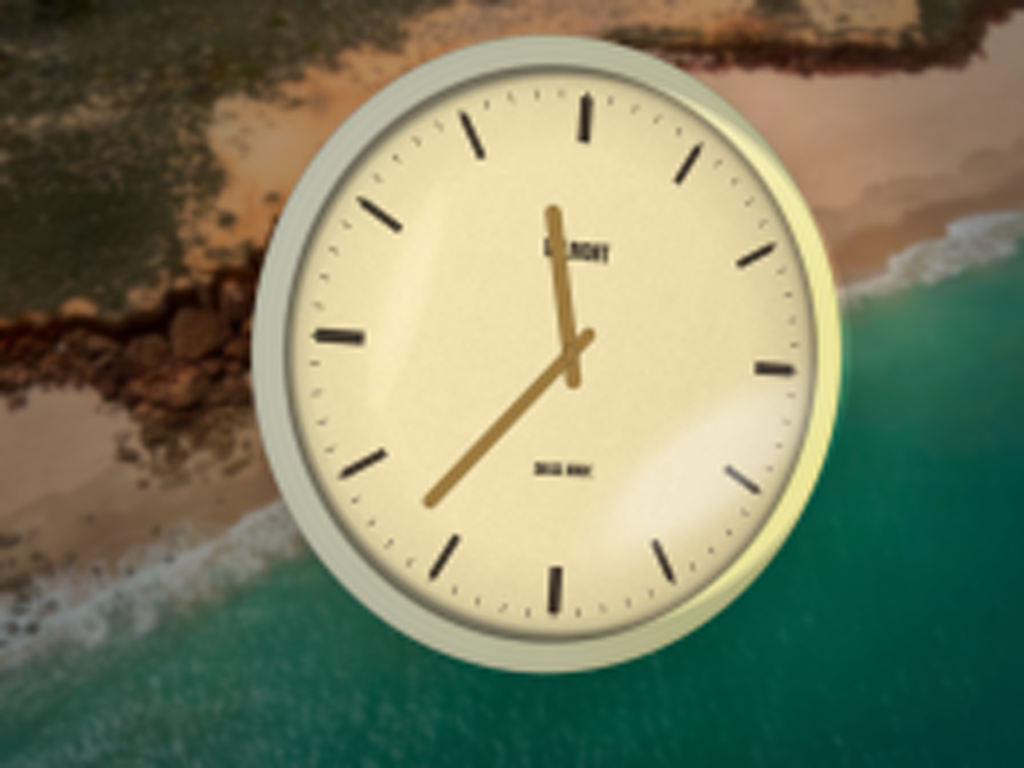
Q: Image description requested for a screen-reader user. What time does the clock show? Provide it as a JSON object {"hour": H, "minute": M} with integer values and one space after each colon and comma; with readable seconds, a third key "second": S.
{"hour": 11, "minute": 37}
